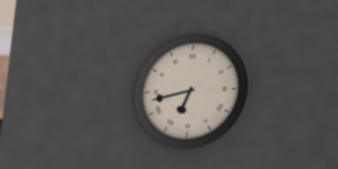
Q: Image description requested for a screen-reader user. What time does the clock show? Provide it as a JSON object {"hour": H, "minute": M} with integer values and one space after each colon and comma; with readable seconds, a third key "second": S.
{"hour": 6, "minute": 43}
